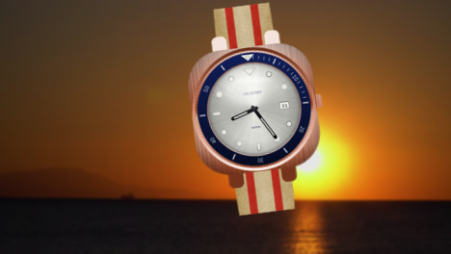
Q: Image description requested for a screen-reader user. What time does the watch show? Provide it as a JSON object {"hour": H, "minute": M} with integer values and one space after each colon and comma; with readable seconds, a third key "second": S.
{"hour": 8, "minute": 25}
